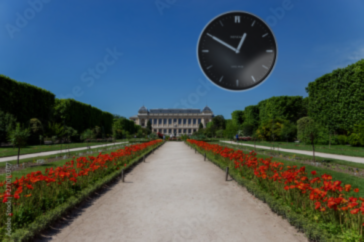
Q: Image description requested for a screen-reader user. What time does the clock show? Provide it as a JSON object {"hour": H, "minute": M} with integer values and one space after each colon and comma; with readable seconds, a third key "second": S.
{"hour": 12, "minute": 50}
